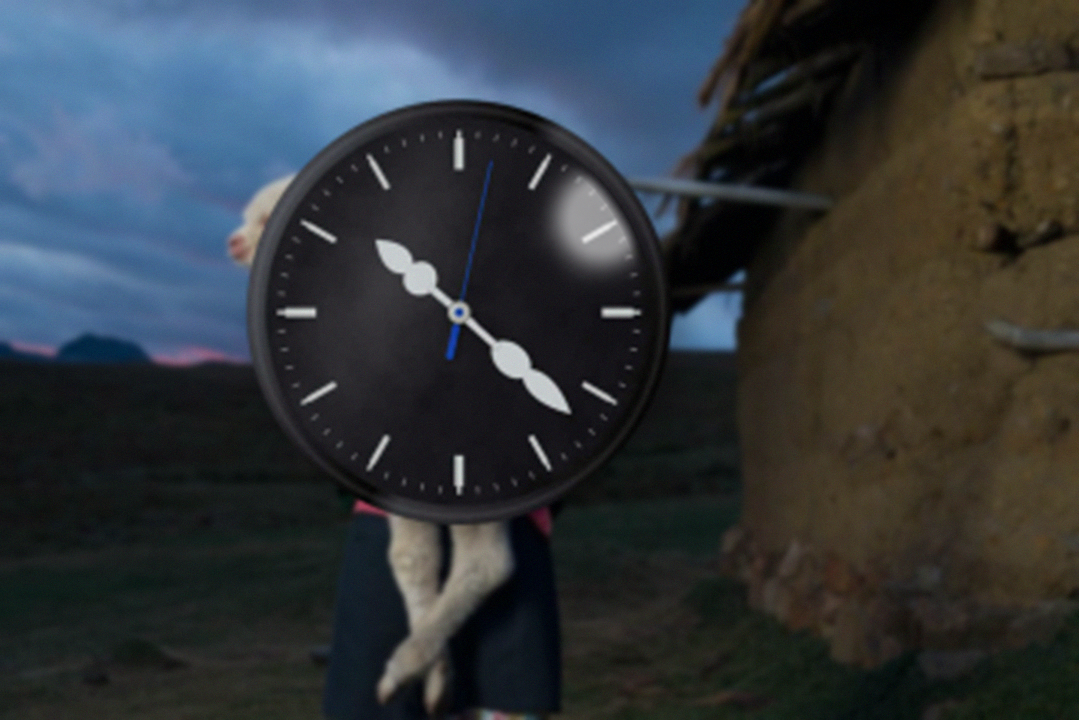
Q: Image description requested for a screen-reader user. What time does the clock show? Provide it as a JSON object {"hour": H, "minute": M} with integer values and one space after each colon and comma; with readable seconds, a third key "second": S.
{"hour": 10, "minute": 22, "second": 2}
